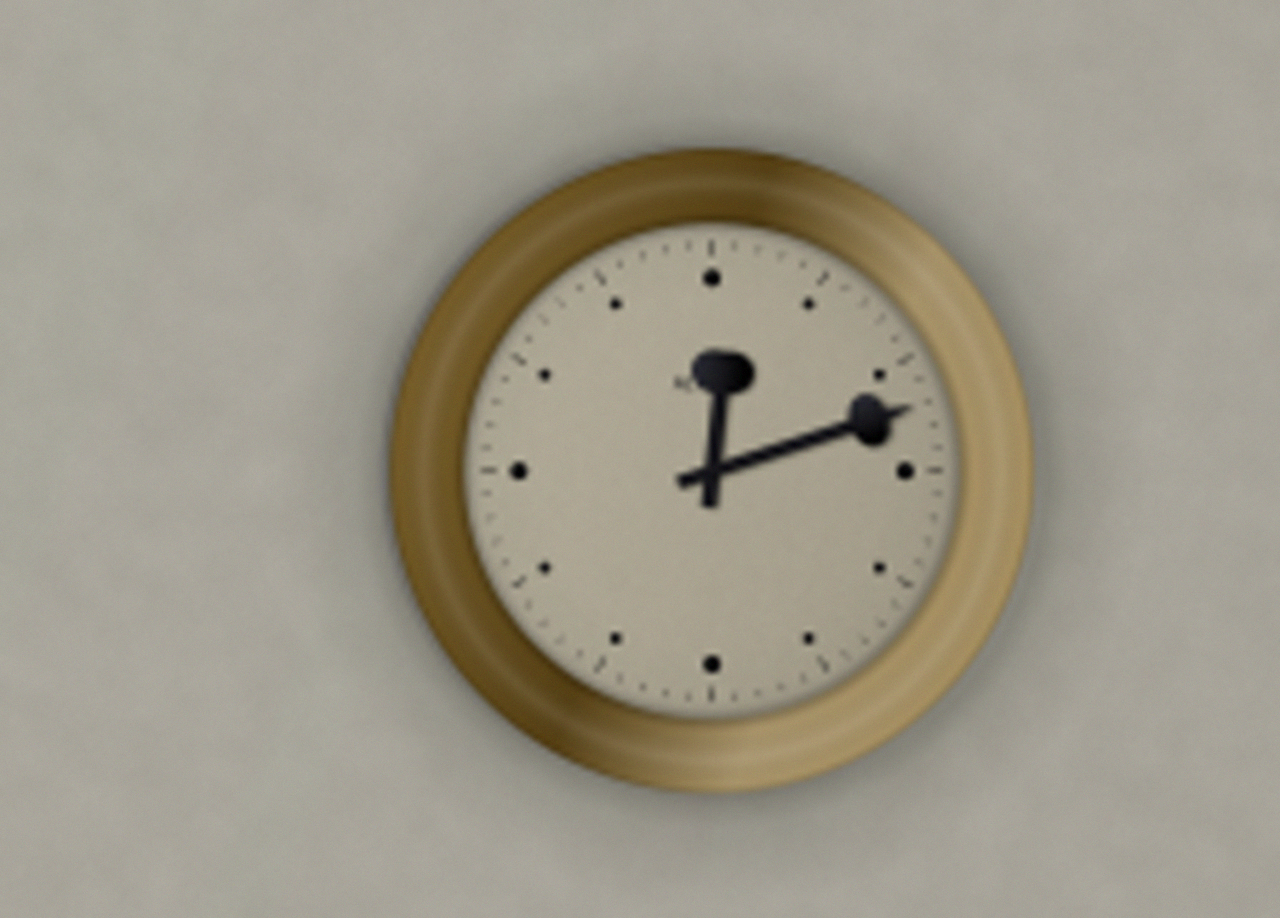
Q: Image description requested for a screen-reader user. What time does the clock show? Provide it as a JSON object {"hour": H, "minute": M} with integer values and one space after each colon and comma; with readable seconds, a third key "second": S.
{"hour": 12, "minute": 12}
